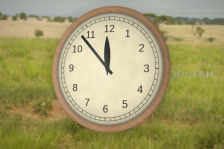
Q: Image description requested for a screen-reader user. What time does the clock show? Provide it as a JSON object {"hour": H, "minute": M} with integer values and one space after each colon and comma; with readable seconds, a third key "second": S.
{"hour": 11, "minute": 53}
